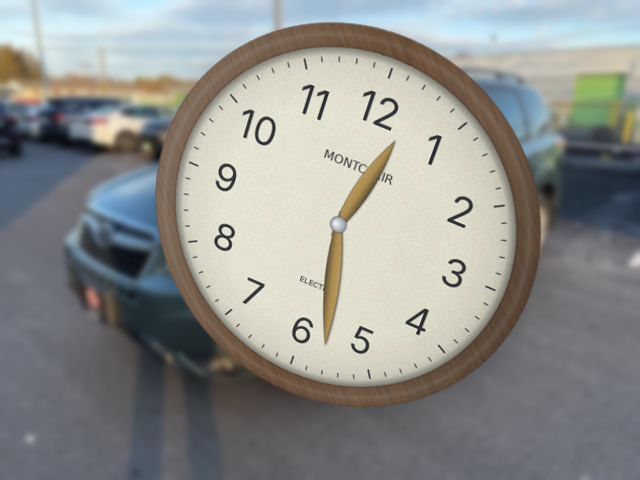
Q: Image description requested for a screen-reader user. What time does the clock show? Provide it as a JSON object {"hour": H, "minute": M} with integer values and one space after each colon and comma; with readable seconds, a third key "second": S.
{"hour": 12, "minute": 28}
